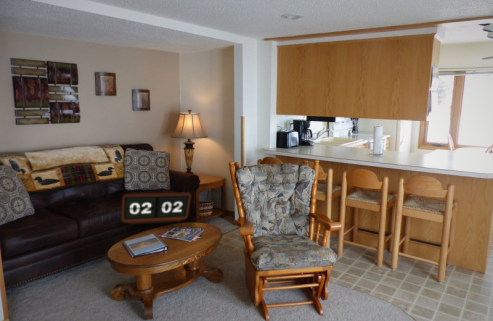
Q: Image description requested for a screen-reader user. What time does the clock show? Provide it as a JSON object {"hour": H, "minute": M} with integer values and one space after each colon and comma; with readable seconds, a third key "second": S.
{"hour": 2, "minute": 2}
